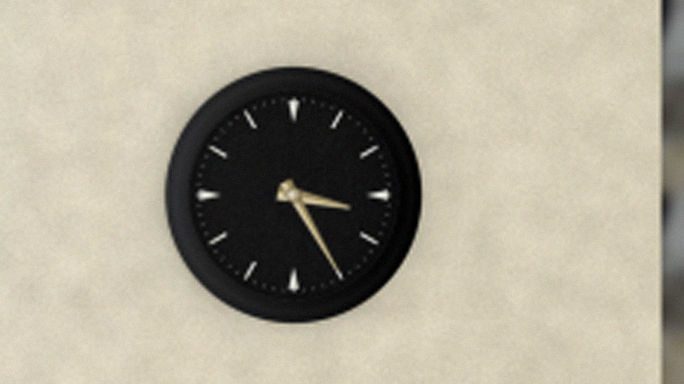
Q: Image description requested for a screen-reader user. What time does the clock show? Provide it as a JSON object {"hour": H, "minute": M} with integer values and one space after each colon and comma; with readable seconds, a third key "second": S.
{"hour": 3, "minute": 25}
